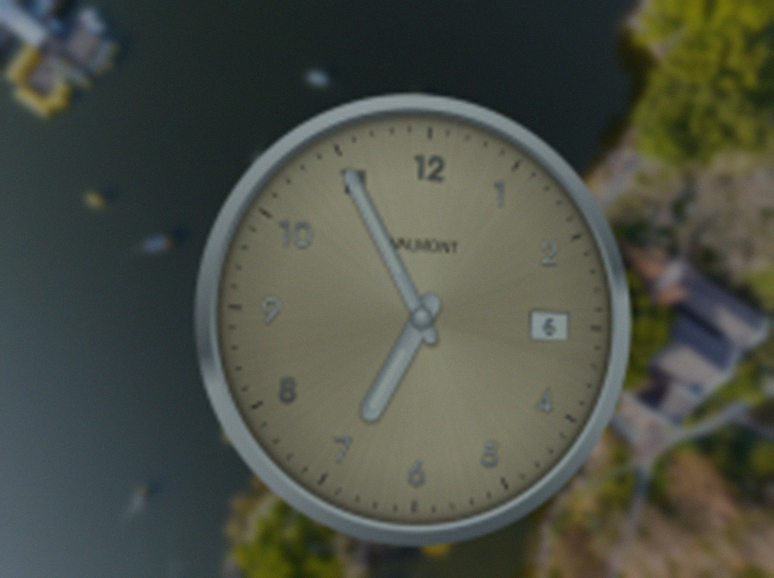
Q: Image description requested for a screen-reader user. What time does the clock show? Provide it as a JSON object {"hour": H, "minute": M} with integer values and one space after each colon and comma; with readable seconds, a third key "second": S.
{"hour": 6, "minute": 55}
